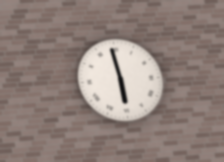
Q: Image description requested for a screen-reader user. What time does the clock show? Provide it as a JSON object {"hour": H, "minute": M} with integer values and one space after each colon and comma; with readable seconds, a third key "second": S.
{"hour": 5, "minute": 59}
